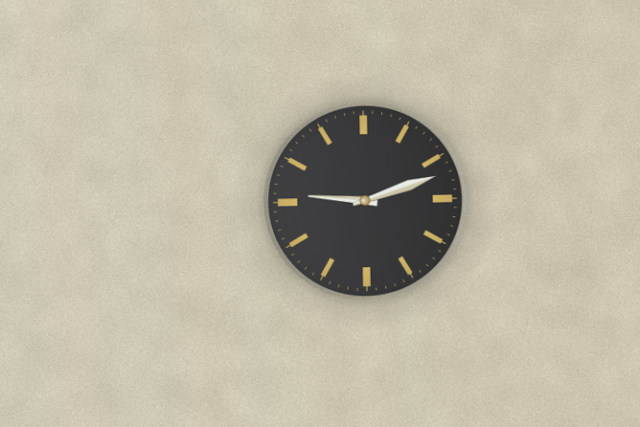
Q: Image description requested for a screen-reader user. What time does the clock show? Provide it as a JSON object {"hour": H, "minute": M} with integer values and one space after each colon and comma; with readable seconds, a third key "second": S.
{"hour": 9, "minute": 12}
